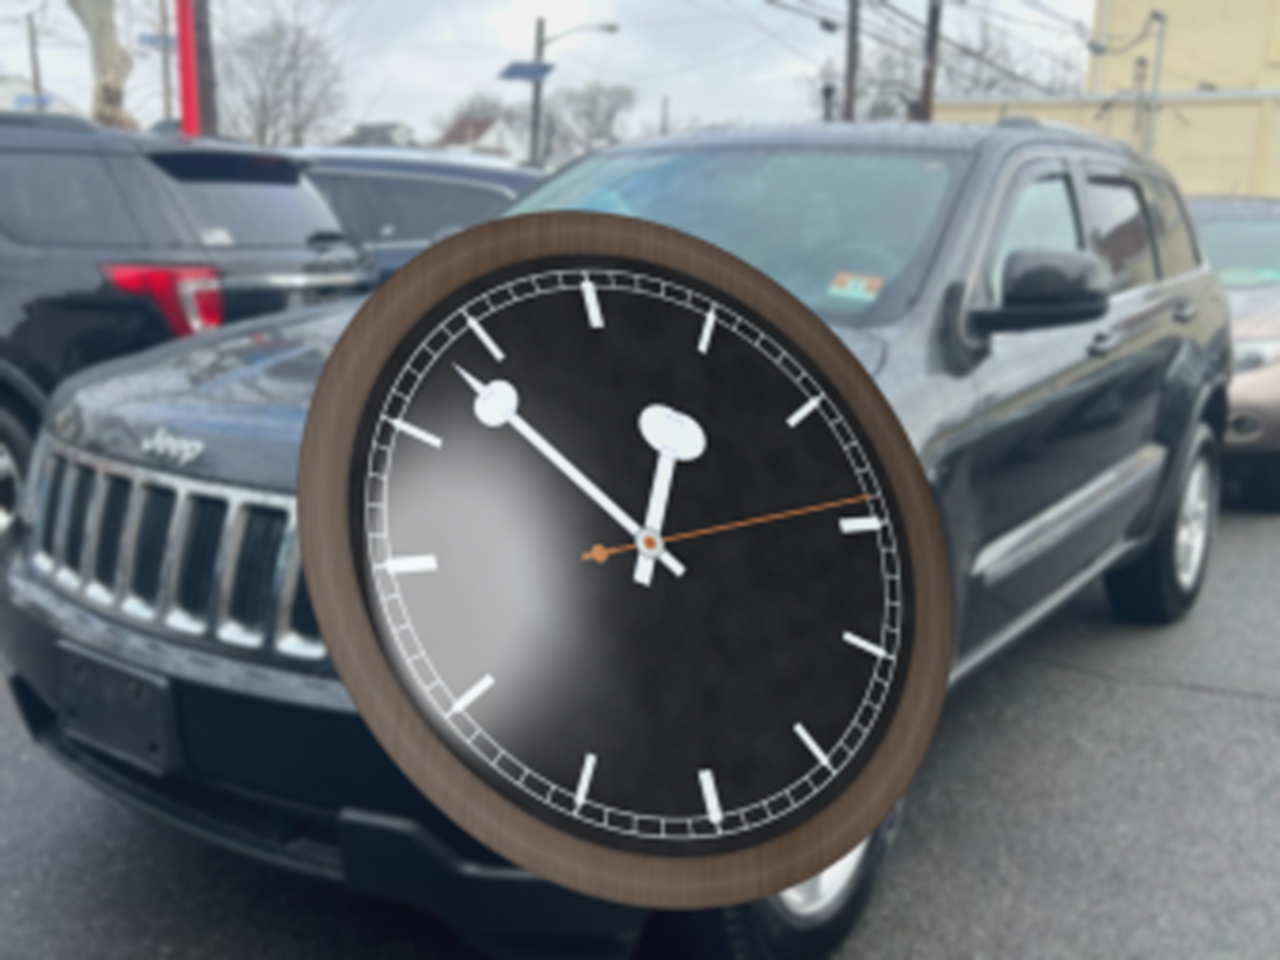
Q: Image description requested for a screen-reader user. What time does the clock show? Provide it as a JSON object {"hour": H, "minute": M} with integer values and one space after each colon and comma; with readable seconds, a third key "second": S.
{"hour": 12, "minute": 53, "second": 14}
